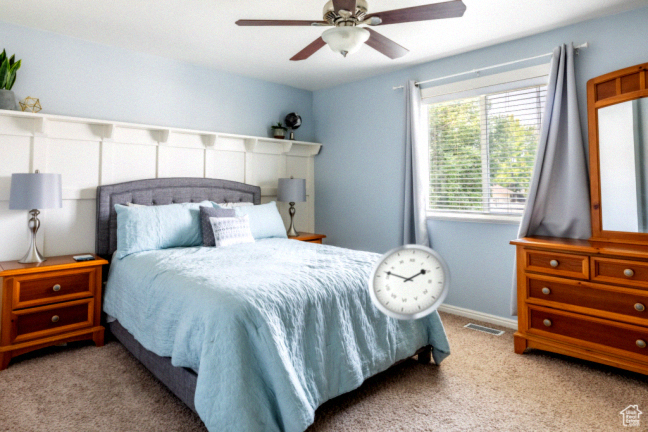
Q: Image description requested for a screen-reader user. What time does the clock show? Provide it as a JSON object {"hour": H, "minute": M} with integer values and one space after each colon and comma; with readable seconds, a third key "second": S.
{"hour": 1, "minute": 47}
